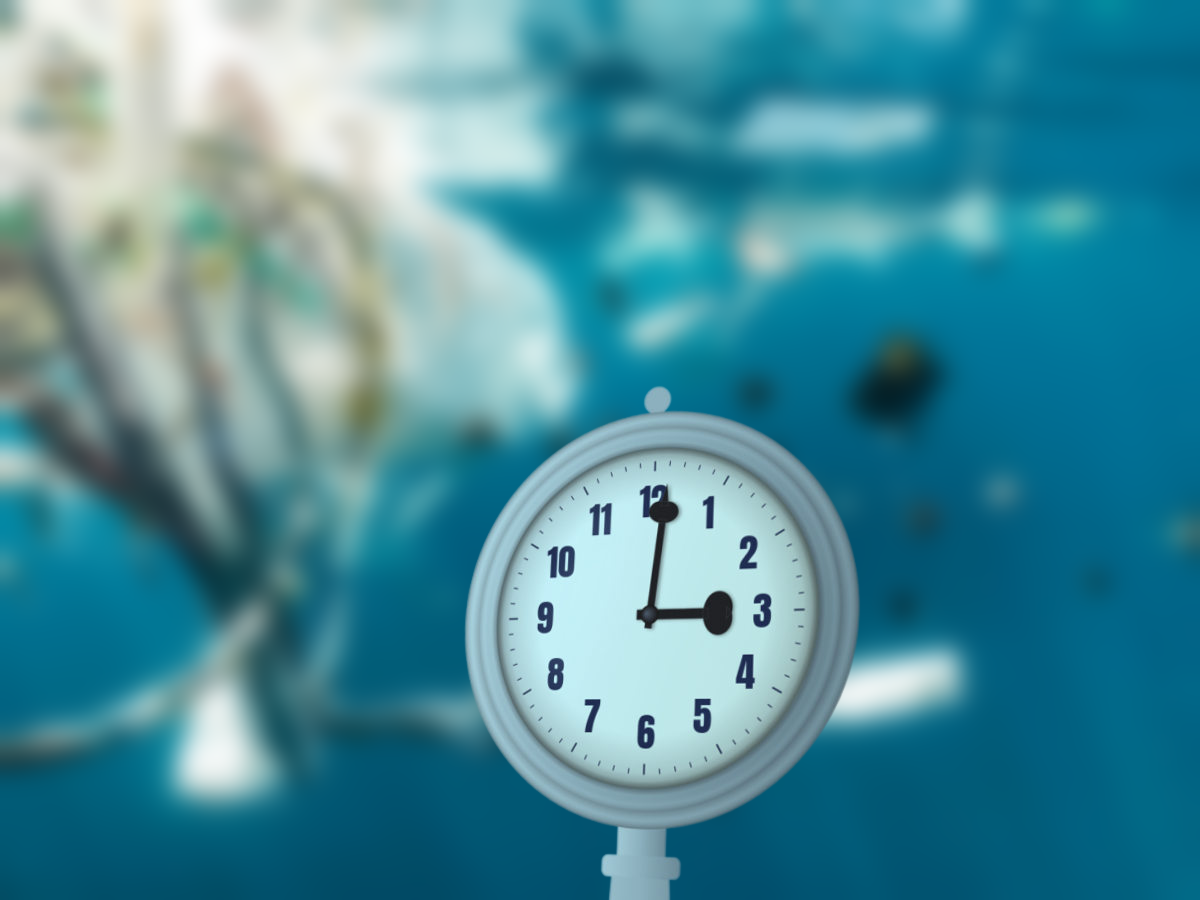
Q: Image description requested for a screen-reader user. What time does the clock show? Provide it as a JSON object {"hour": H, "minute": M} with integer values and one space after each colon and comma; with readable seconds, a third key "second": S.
{"hour": 3, "minute": 1}
